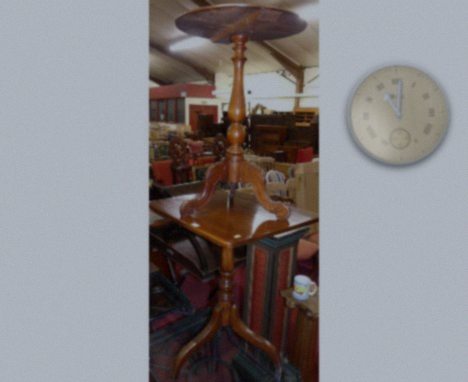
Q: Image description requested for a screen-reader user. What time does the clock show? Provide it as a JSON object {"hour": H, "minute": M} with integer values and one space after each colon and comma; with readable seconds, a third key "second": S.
{"hour": 11, "minute": 1}
